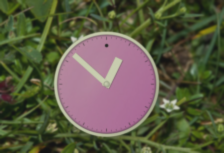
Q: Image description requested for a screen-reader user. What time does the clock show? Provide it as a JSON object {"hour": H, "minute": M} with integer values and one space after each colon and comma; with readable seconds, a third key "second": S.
{"hour": 12, "minute": 52}
